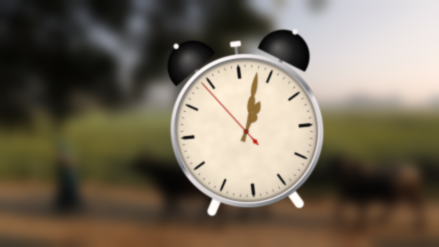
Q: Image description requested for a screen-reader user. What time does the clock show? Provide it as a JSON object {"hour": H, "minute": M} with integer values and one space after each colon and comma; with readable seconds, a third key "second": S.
{"hour": 1, "minute": 2, "second": 54}
